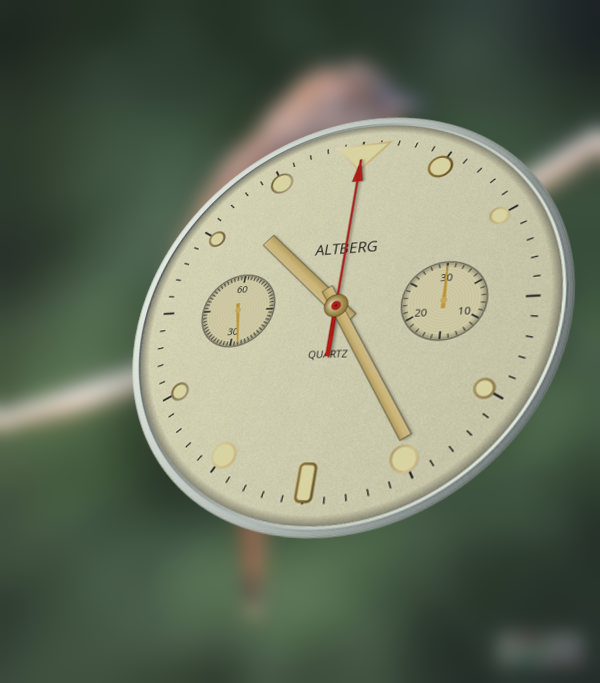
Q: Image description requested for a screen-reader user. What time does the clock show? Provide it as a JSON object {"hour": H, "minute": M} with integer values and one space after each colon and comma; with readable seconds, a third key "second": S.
{"hour": 10, "minute": 24, "second": 28}
